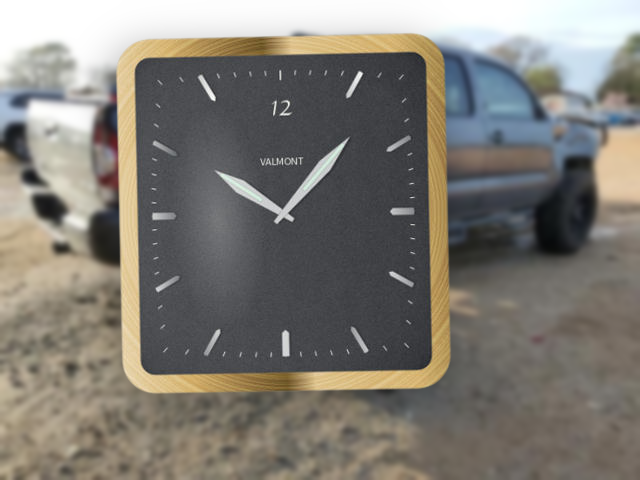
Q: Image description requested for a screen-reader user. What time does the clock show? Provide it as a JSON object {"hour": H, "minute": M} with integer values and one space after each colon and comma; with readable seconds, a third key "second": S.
{"hour": 10, "minute": 7}
